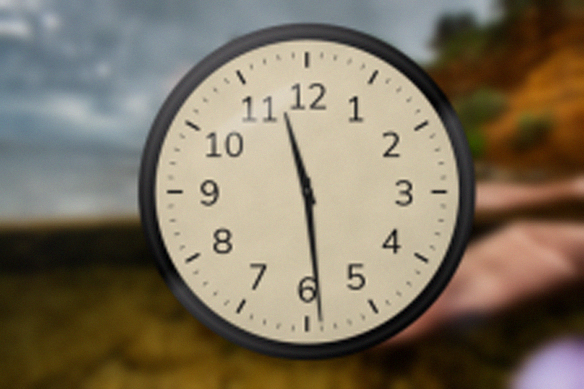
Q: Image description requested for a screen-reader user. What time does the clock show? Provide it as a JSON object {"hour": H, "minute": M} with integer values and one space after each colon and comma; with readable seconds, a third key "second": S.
{"hour": 11, "minute": 29}
